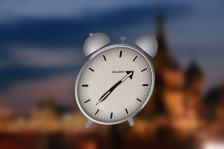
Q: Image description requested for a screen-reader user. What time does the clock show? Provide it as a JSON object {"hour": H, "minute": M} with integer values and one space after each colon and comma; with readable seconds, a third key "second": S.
{"hour": 1, "minute": 37}
